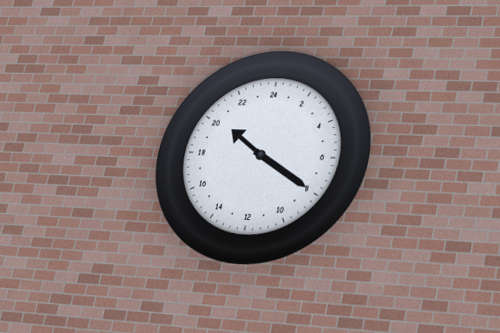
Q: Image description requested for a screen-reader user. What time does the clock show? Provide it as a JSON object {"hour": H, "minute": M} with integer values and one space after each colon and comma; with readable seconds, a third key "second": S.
{"hour": 20, "minute": 20}
